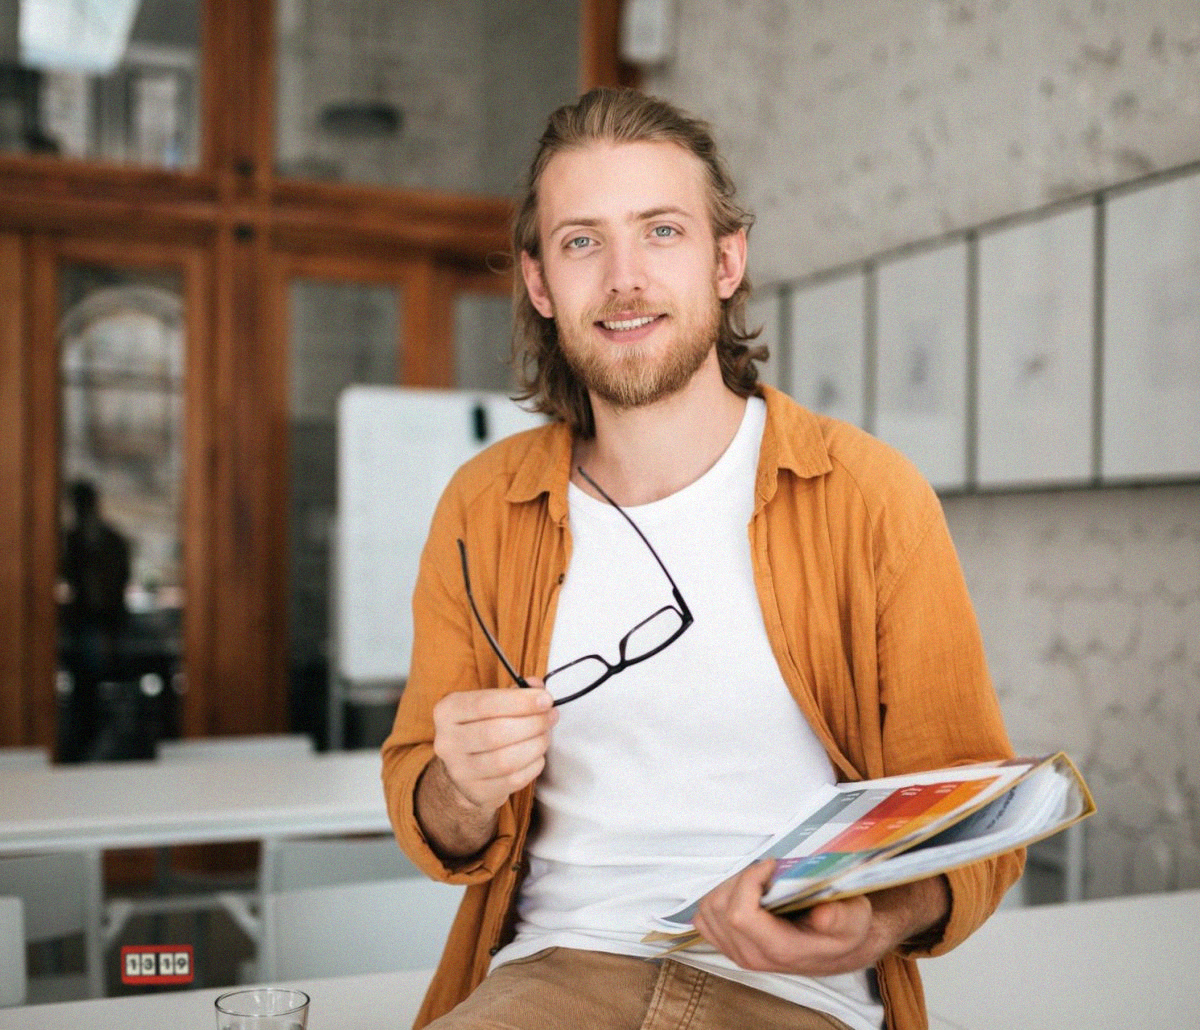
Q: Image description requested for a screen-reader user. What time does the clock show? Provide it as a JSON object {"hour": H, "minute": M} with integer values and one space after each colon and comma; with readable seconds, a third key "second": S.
{"hour": 13, "minute": 19}
